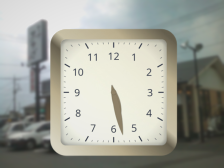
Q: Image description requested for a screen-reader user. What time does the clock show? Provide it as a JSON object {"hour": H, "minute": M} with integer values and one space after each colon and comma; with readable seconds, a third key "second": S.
{"hour": 5, "minute": 28}
